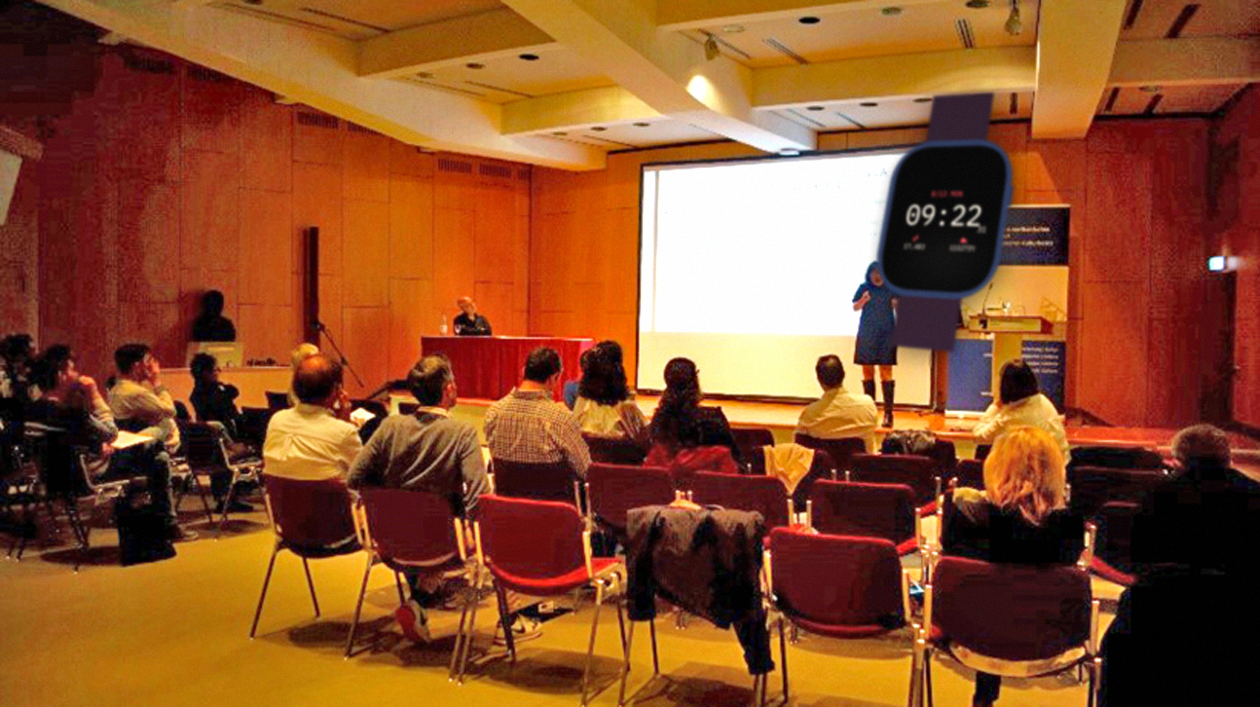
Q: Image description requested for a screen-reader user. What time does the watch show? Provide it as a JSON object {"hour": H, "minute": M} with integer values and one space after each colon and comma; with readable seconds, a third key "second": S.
{"hour": 9, "minute": 22}
